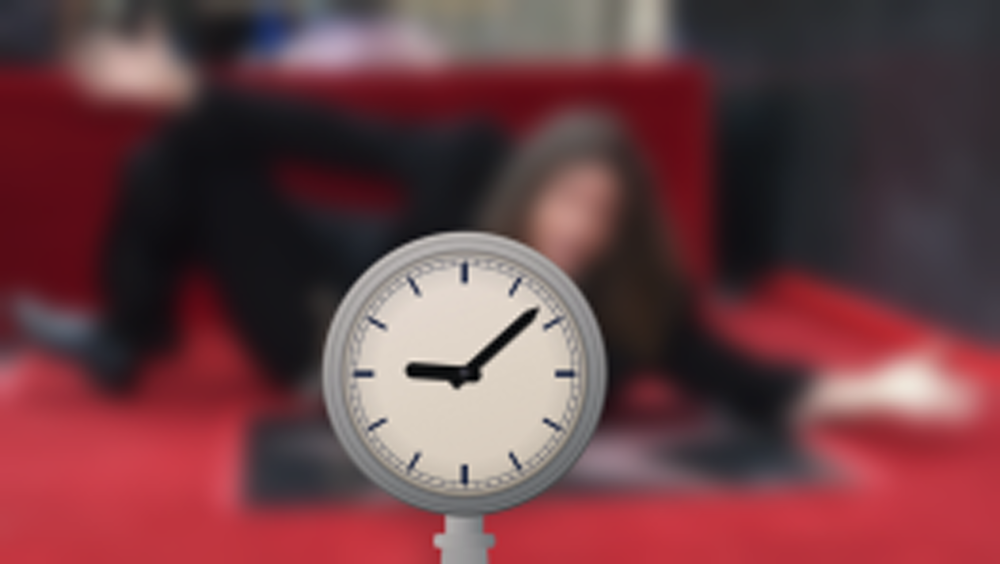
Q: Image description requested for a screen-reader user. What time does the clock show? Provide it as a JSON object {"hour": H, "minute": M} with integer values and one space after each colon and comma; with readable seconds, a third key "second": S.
{"hour": 9, "minute": 8}
